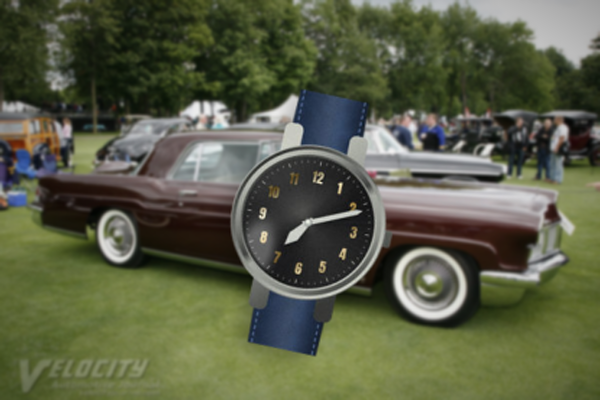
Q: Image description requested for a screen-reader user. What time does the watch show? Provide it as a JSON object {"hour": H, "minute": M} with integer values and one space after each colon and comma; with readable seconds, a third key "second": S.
{"hour": 7, "minute": 11}
